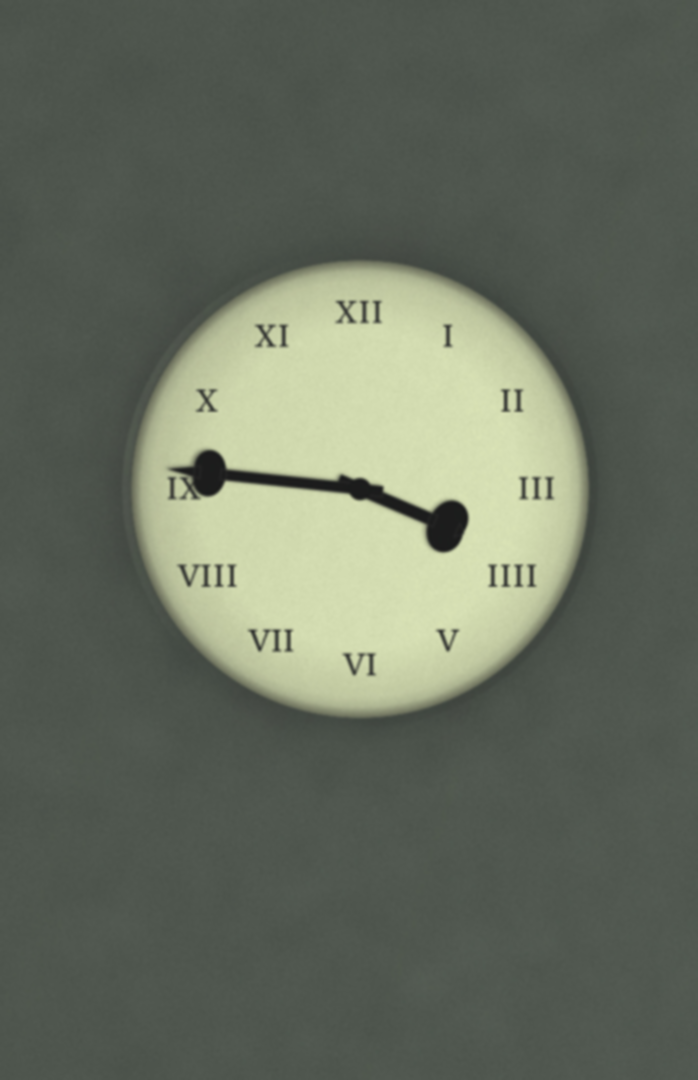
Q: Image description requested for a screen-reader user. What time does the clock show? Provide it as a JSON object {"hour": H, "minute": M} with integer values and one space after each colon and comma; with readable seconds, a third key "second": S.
{"hour": 3, "minute": 46}
